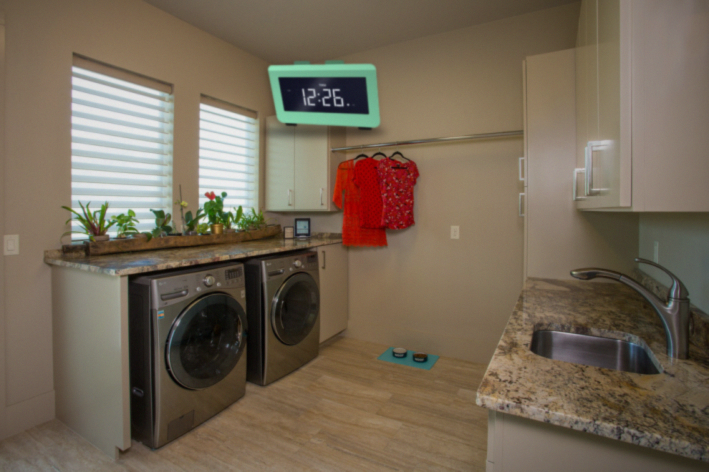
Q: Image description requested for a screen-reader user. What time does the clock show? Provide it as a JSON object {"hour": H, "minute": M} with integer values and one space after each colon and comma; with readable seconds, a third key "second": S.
{"hour": 12, "minute": 26}
